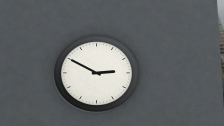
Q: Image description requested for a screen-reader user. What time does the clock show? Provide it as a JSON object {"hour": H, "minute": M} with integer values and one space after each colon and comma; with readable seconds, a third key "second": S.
{"hour": 2, "minute": 50}
